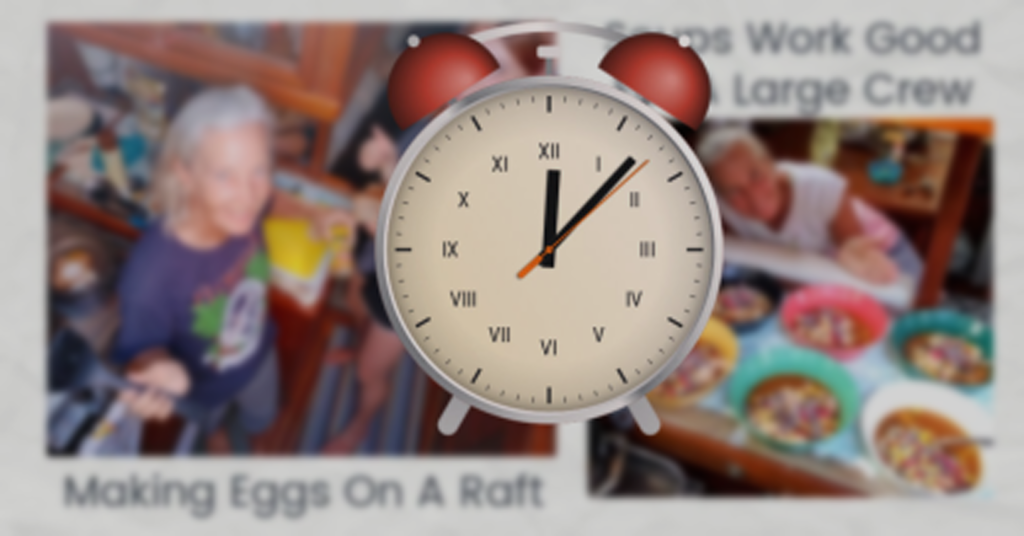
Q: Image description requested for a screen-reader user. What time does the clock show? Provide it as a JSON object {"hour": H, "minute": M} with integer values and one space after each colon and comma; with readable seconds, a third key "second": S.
{"hour": 12, "minute": 7, "second": 8}
